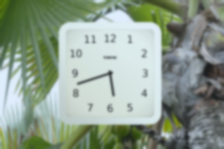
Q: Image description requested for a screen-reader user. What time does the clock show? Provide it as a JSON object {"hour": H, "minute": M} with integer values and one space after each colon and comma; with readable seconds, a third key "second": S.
{"hour": 5, "minute": 42}
